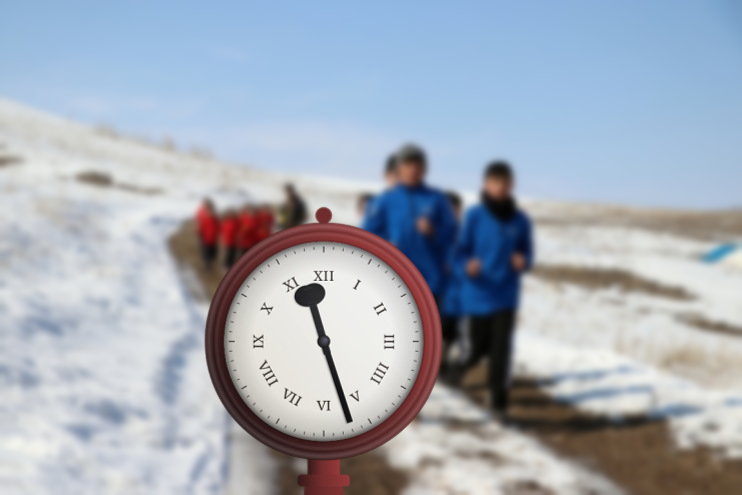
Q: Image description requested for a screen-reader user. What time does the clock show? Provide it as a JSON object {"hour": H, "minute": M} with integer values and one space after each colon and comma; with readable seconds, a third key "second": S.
{"hour": 11, "minute": 27}
